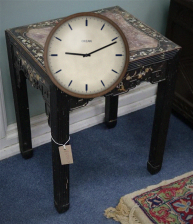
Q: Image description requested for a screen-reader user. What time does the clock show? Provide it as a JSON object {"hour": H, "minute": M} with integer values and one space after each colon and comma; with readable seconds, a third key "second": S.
{"hour": 9, "minute": 11}
